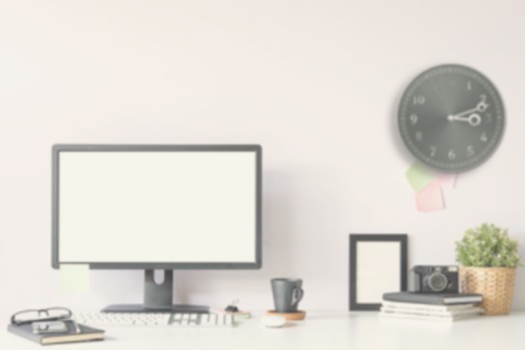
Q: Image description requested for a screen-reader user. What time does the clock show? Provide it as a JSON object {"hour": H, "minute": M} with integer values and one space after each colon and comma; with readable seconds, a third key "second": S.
{"hour": 3, "minute": 12}
